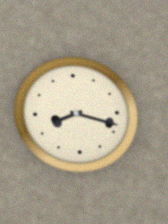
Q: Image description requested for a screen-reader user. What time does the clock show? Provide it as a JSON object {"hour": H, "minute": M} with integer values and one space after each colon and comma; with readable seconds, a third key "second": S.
{"hour": 8, "minute": 18}
